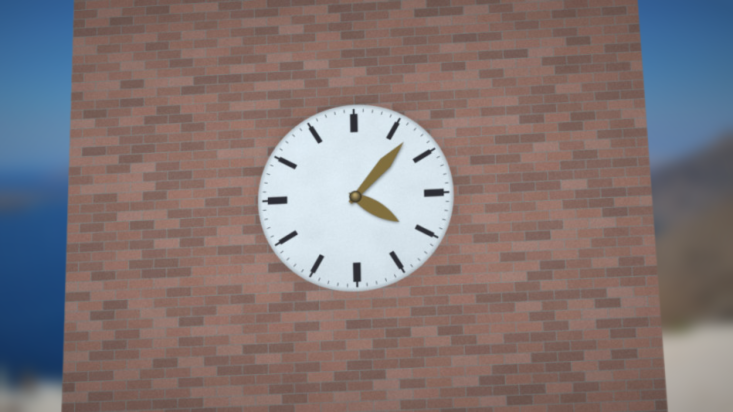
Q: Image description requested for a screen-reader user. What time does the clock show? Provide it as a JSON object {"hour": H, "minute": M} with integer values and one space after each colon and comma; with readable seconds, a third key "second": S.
{"hour": 4, "minute": 7}
